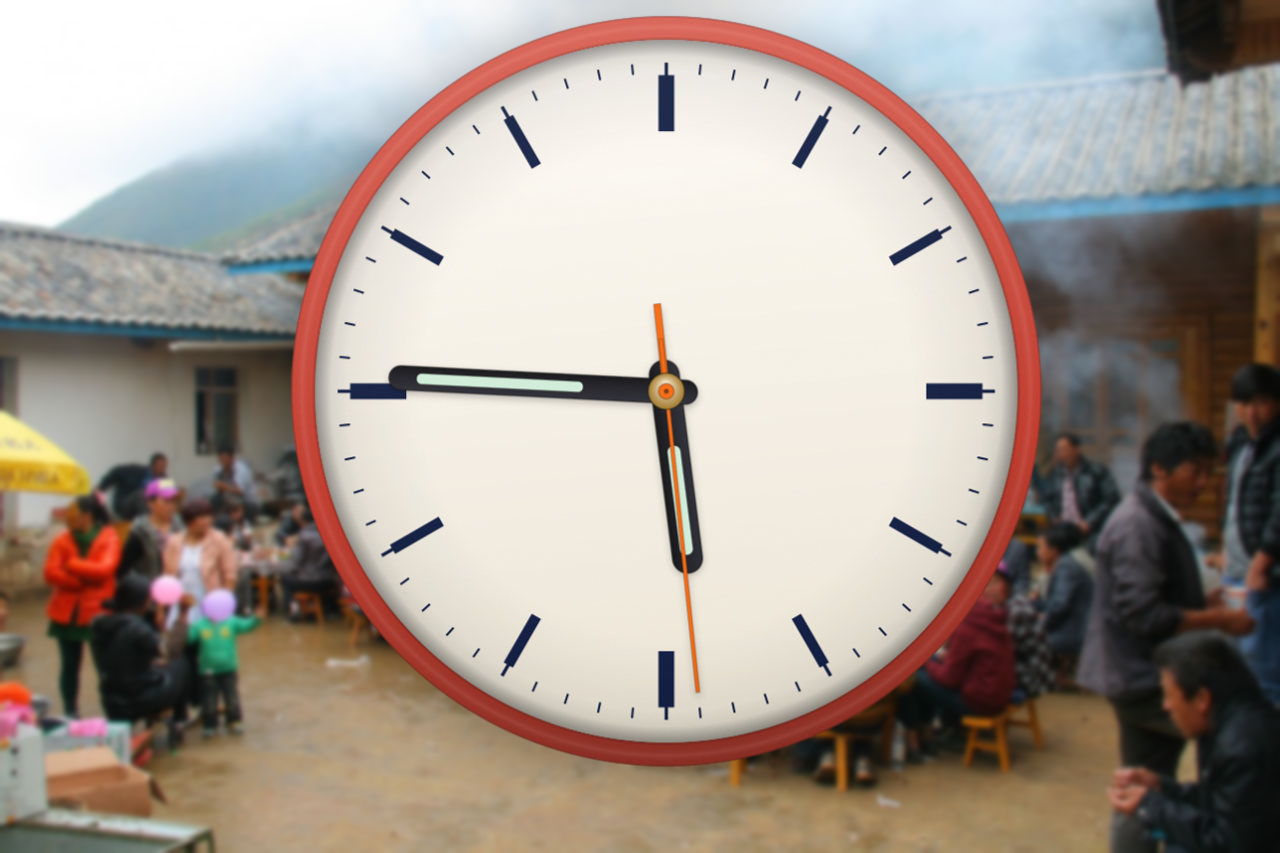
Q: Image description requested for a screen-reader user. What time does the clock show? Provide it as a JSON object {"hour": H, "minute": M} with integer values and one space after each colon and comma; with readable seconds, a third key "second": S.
{"hour": 5, "minute": 45, "second": 29}
